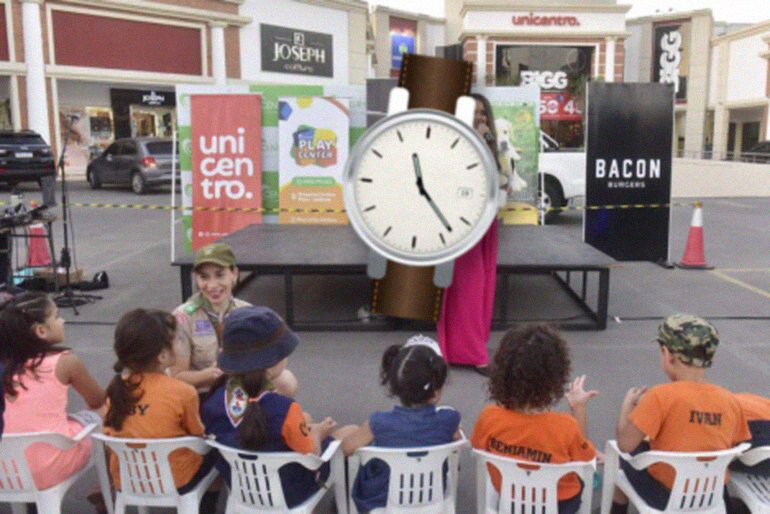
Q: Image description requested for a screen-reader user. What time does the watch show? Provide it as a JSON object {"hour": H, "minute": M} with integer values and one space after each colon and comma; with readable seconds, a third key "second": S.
{"hour": 11, "minute": 23}
